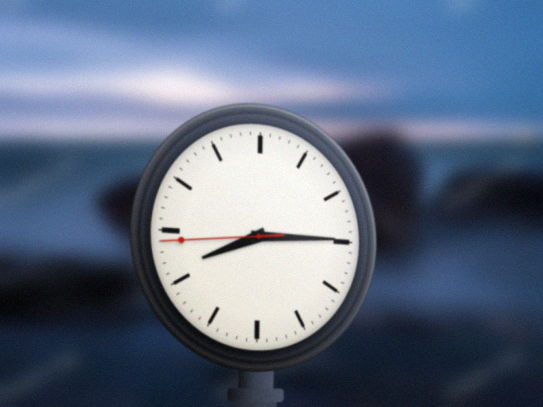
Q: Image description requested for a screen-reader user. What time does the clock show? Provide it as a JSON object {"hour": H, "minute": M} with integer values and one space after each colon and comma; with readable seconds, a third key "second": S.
{"hour": 8, "minute": 14, "second": 44}
